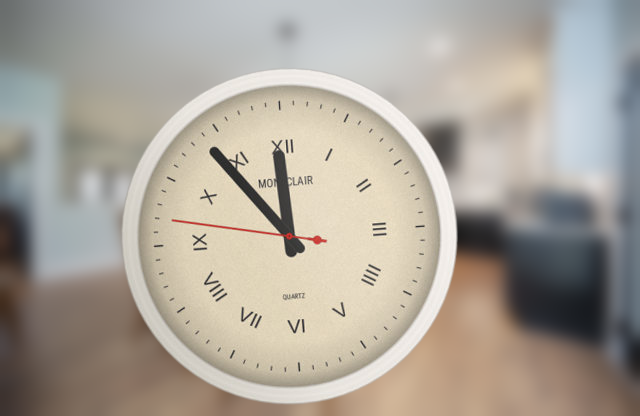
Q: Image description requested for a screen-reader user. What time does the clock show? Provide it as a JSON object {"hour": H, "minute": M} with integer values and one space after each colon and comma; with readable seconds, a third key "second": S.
{"hour": 11, "minute": 53, "second": 47}
